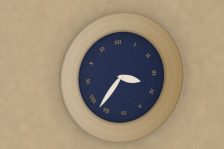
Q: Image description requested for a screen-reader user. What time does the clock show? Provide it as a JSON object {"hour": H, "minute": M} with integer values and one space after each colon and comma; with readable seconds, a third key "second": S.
{"hour": 3, "minute": 37}
